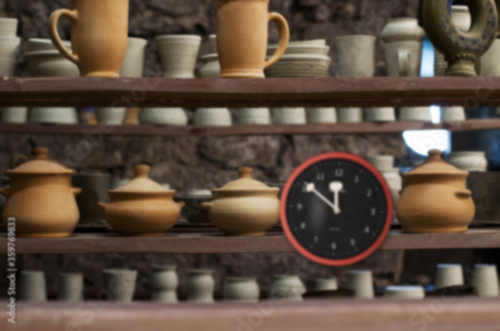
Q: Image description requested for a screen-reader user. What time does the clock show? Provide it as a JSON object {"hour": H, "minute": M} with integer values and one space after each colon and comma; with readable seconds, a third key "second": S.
{"hour": 11, "minute": 51}
